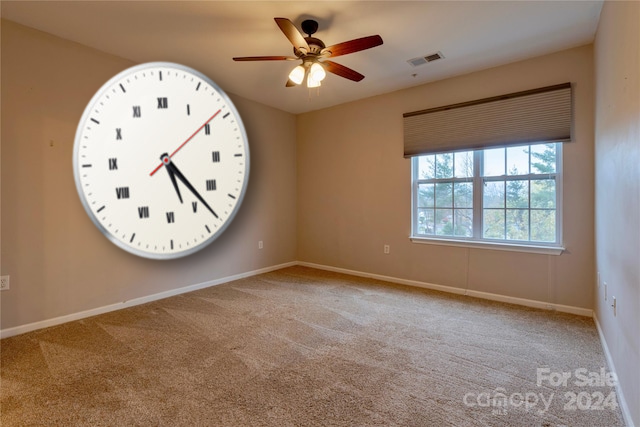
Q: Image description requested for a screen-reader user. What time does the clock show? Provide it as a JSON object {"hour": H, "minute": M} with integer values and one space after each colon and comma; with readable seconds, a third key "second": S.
{"hour": 5, "minute": 23, "second": 9}
